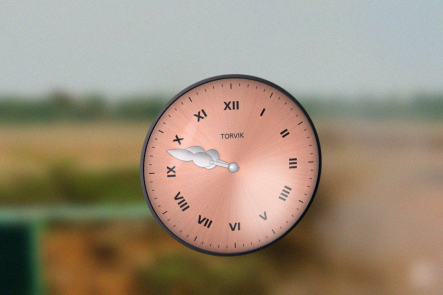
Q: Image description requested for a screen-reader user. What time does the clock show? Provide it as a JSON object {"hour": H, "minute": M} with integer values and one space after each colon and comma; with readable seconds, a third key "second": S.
{"hour": 9, "minute": 48}
